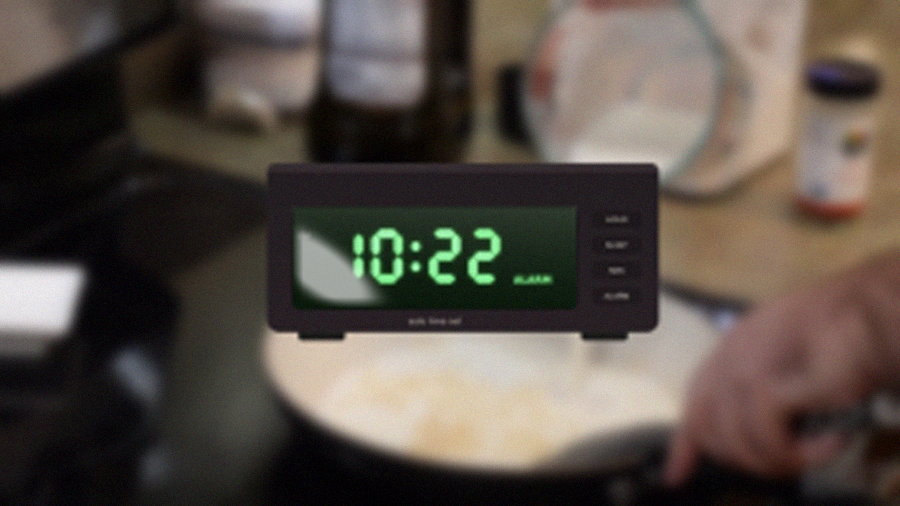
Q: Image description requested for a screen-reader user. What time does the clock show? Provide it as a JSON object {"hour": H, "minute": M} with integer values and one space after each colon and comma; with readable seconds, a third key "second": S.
{"hour": 10, "minute": 22}
